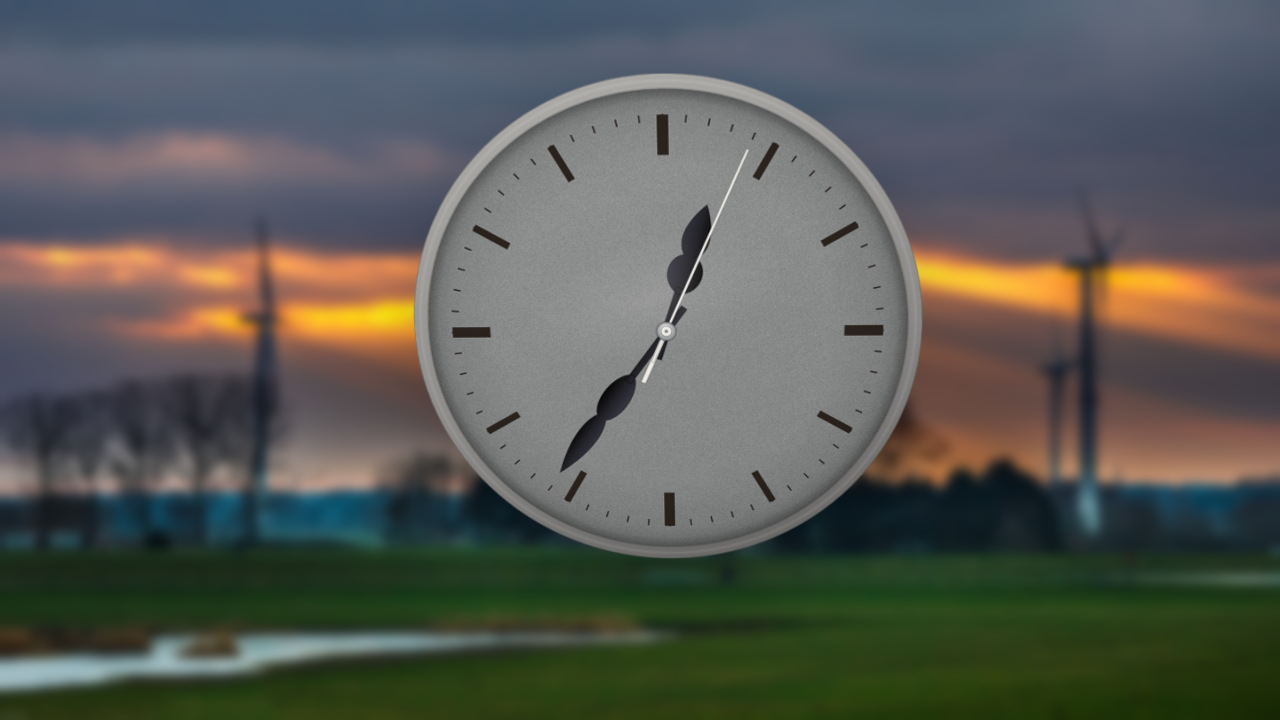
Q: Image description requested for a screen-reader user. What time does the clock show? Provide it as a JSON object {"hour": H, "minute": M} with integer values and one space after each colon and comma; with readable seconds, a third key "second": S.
{"hour": 12, "minute": 36, "second": 4}
